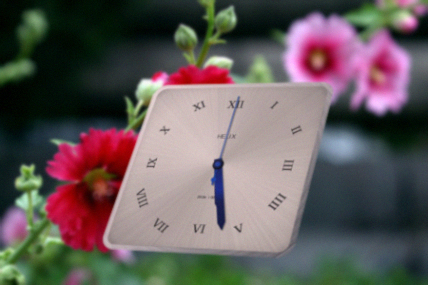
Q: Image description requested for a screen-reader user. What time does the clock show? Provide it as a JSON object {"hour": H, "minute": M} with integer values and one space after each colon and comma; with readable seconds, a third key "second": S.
{"hour": 5, "minute": 27, "second": 0}
